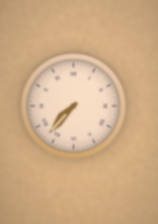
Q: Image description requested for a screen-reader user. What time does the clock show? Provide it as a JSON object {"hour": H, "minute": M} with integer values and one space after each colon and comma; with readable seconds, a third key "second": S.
{"hour": 7, "minute": 37}
